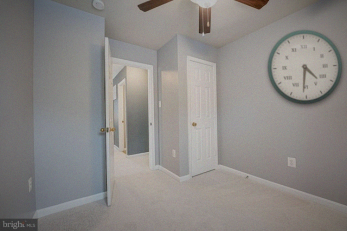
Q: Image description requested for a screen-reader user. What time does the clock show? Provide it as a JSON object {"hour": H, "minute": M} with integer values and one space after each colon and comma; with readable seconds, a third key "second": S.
{"hour": 4, "minute": 31}
